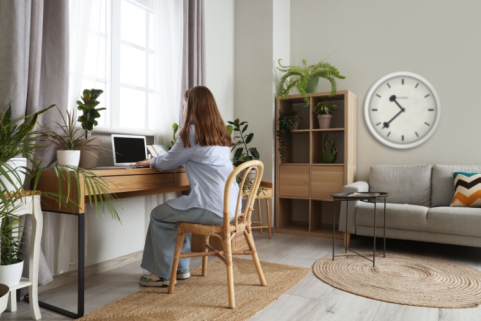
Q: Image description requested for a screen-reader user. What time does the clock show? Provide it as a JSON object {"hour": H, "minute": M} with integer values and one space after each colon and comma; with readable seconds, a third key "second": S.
{"hour": 10, "minute": 38}
